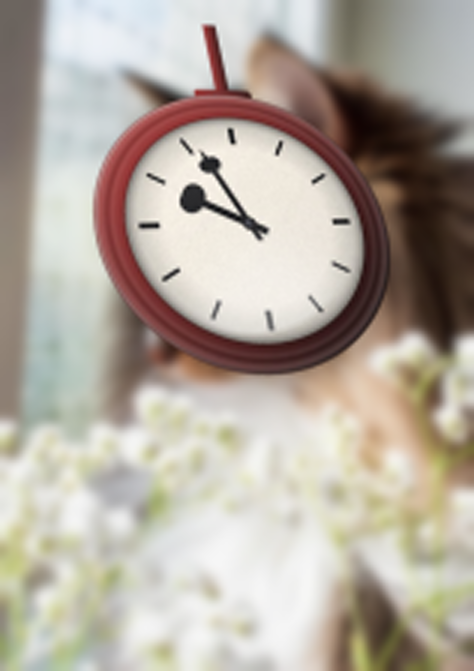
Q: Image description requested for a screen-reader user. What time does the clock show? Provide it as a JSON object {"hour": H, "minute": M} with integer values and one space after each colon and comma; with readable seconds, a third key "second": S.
{"hour": 9, "minute": 56}
